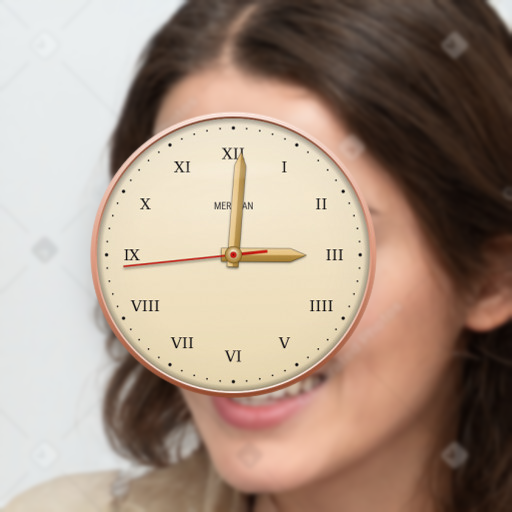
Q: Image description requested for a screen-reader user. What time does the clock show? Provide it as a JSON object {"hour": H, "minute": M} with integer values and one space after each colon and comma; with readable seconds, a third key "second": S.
{"hour": 3, "minute": 0, "second": 44}
